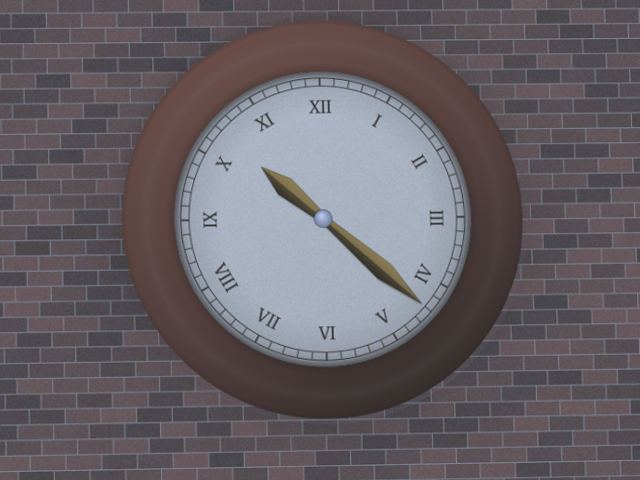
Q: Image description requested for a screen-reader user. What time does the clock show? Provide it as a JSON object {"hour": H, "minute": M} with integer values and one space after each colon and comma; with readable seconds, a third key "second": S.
{"hour": 10, "minute": 22}
